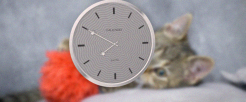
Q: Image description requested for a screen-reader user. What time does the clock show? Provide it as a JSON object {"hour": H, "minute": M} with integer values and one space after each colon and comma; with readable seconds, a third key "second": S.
{"hour": 7, "minute": 50}
